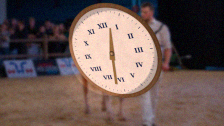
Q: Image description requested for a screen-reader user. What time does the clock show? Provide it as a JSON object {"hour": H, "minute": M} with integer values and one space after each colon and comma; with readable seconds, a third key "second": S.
{"hour": 12, "minute": 32}
